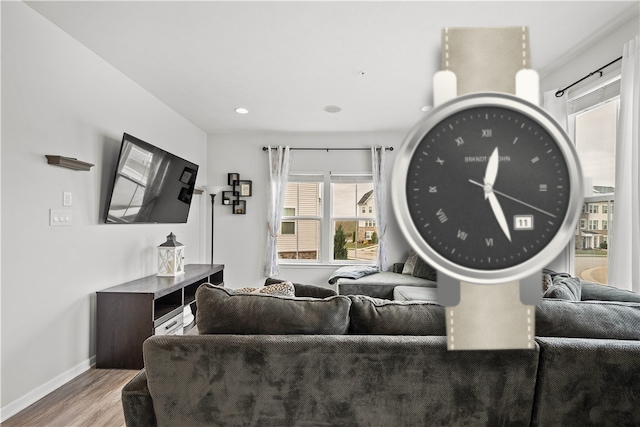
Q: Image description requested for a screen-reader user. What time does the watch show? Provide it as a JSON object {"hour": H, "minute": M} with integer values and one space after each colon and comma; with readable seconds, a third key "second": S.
{"hour": 12, "minute": 26, "second": 19}
